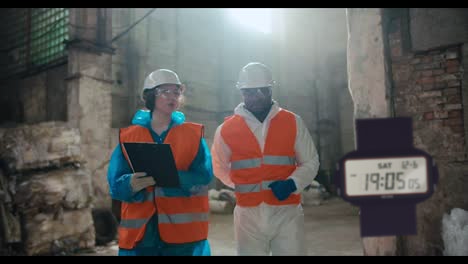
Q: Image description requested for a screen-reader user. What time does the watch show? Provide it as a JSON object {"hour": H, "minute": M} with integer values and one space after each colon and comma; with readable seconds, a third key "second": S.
{"hour": 19, "minute": 5}
